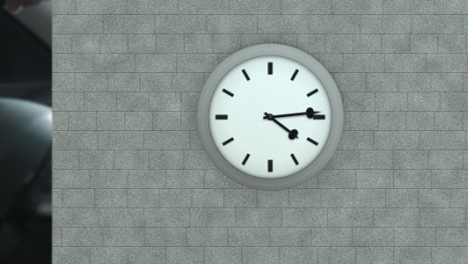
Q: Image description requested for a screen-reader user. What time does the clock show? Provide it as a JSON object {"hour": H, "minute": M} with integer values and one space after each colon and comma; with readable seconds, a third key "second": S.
{"hour": 4, "minute": 14}
